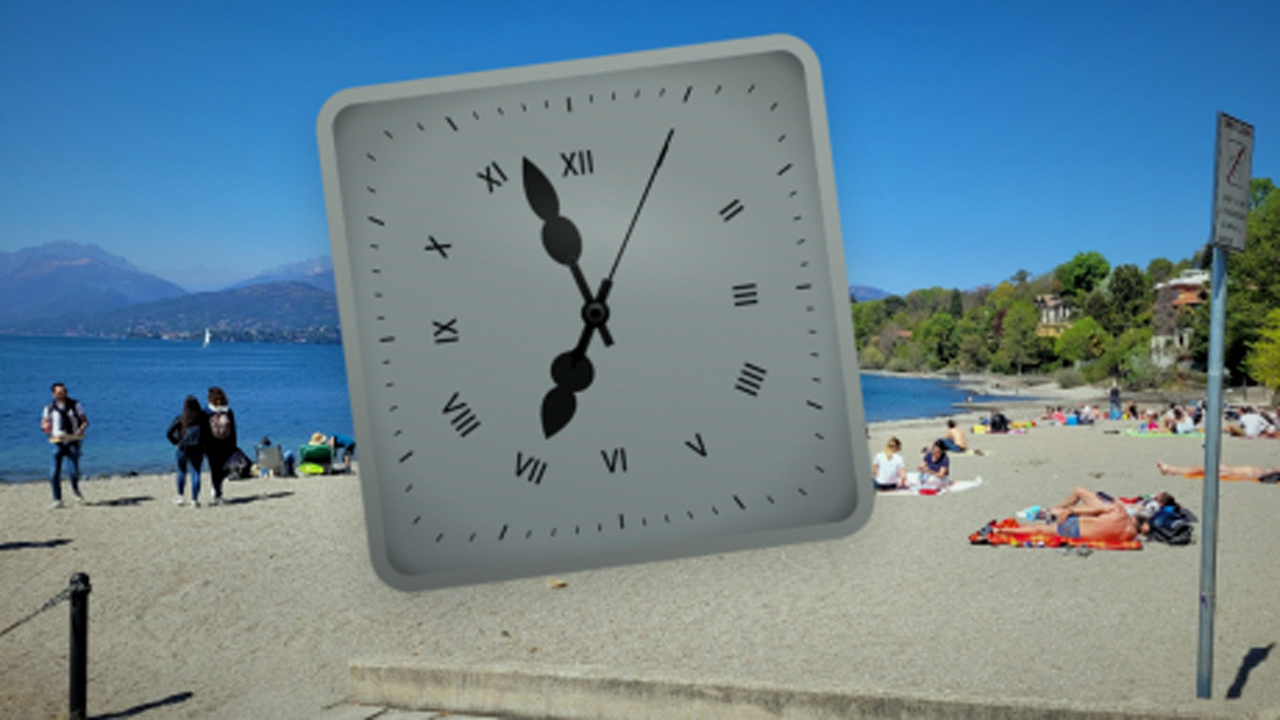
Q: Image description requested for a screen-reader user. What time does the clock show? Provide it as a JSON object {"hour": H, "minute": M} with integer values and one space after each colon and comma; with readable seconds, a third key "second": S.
{"hour": 6, "minute": 57, "second": 5}
